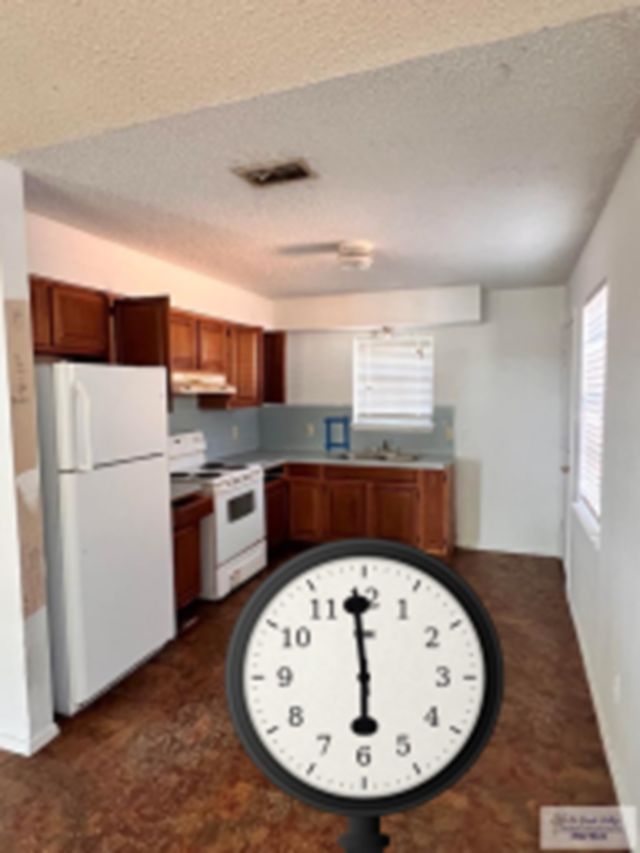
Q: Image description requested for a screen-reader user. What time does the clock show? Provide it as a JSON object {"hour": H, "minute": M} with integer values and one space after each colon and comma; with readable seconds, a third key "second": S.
{"hour": 5, "minute": 59}
